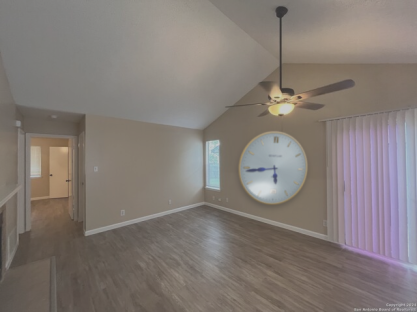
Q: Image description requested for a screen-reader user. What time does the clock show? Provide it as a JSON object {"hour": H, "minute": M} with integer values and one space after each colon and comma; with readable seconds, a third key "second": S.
{"hour": 5, "minute": 44}
